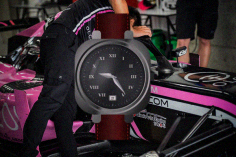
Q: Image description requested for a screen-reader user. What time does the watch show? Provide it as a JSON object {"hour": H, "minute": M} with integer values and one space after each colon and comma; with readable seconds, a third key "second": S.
{"hour": 9, "minute": 24}
